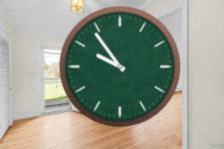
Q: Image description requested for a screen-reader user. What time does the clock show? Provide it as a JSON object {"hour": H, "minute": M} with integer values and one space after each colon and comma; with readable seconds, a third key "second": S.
{"hour": 9, "minute": 54}
